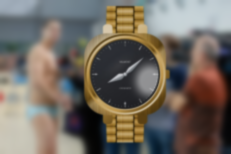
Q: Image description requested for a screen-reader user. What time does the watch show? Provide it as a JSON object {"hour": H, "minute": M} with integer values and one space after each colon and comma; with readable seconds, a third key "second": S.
{"hour": 8, "minute": 8}
